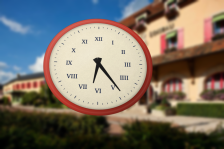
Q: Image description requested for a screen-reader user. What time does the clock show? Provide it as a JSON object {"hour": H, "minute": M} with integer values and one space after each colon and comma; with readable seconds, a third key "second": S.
{"hour": 6, "minute": 24}
